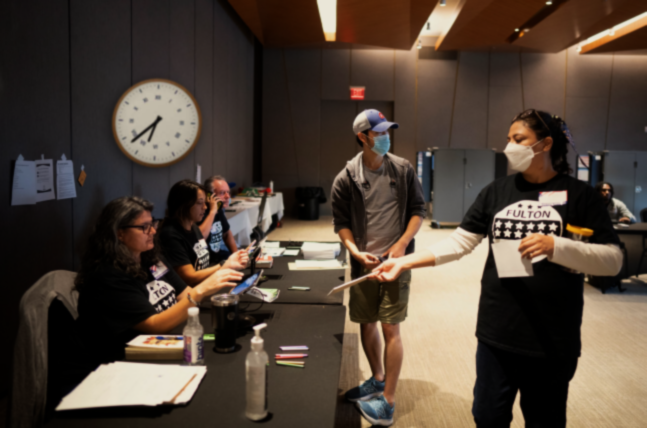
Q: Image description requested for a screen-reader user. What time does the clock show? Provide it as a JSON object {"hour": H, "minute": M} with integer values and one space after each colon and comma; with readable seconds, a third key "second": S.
{"hour": 6, "minute": 38}
